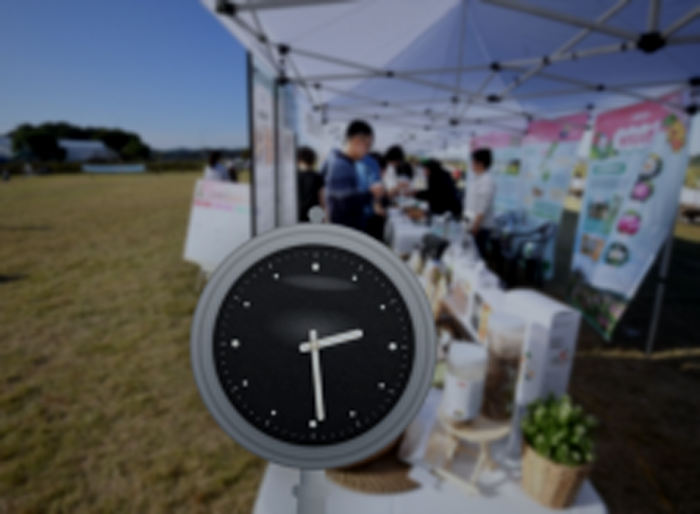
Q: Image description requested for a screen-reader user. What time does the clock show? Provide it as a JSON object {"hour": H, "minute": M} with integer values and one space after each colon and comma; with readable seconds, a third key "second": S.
{"hour": 2, "minute": 29}
